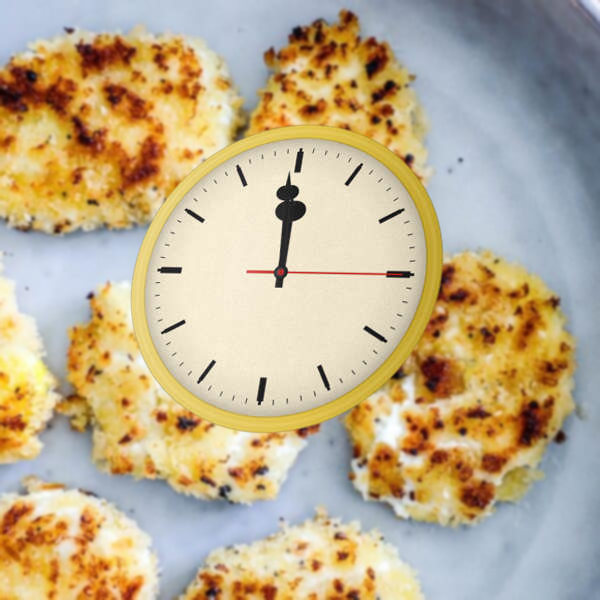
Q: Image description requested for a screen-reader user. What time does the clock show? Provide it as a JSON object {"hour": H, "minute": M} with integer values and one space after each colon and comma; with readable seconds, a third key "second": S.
{"hour": 11, "minute": 59, "second": 15}
